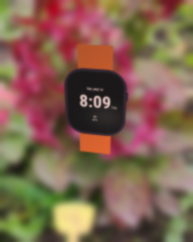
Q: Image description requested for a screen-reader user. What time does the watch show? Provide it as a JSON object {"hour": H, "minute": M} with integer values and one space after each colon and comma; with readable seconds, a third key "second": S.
{"hour": 8, "minute": 9}
